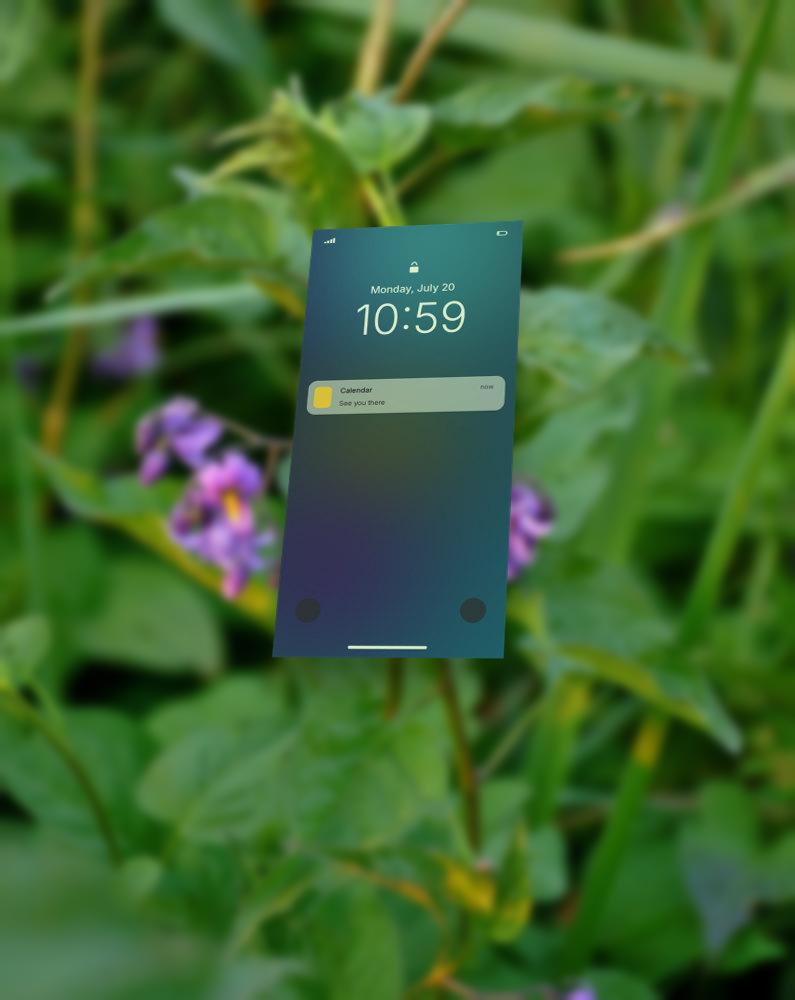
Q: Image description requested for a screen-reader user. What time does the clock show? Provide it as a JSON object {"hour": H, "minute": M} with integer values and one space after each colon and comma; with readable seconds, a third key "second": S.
{"hour": 10, "minute": 59}
